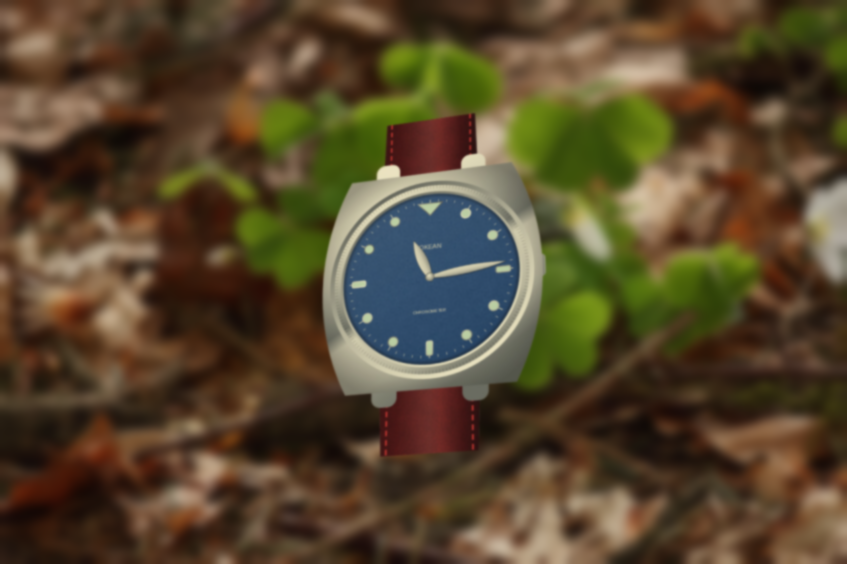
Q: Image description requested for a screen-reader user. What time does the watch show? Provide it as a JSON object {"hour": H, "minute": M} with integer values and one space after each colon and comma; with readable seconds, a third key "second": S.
{"hour": 11, "minute": 14}
